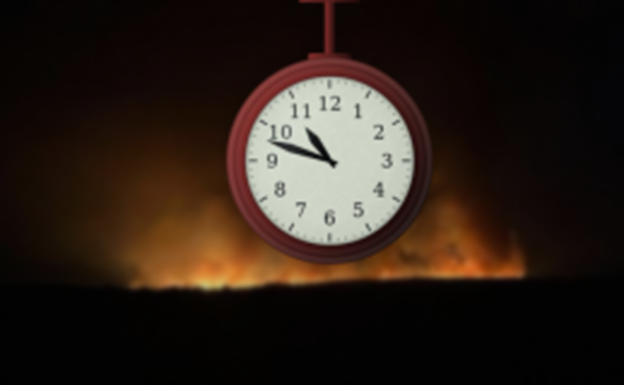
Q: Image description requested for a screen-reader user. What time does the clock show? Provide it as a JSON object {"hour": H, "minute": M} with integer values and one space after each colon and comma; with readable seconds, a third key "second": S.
{"hour": 10, "minute": 48}
